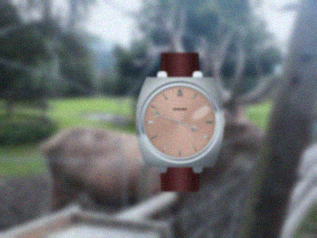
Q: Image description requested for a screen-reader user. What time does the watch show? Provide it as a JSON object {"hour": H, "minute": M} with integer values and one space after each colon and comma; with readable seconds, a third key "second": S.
{"hour": 3, "minute": 48}
